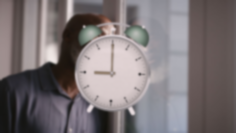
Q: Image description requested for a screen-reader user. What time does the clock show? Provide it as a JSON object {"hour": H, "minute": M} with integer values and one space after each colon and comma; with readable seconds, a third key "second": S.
{"hour": 9, "minute": 0}
